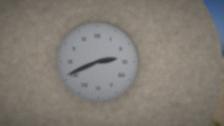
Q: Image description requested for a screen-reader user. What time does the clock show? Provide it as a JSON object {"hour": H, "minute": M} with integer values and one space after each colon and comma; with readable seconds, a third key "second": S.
{"hour": 2, "minute": 41}
